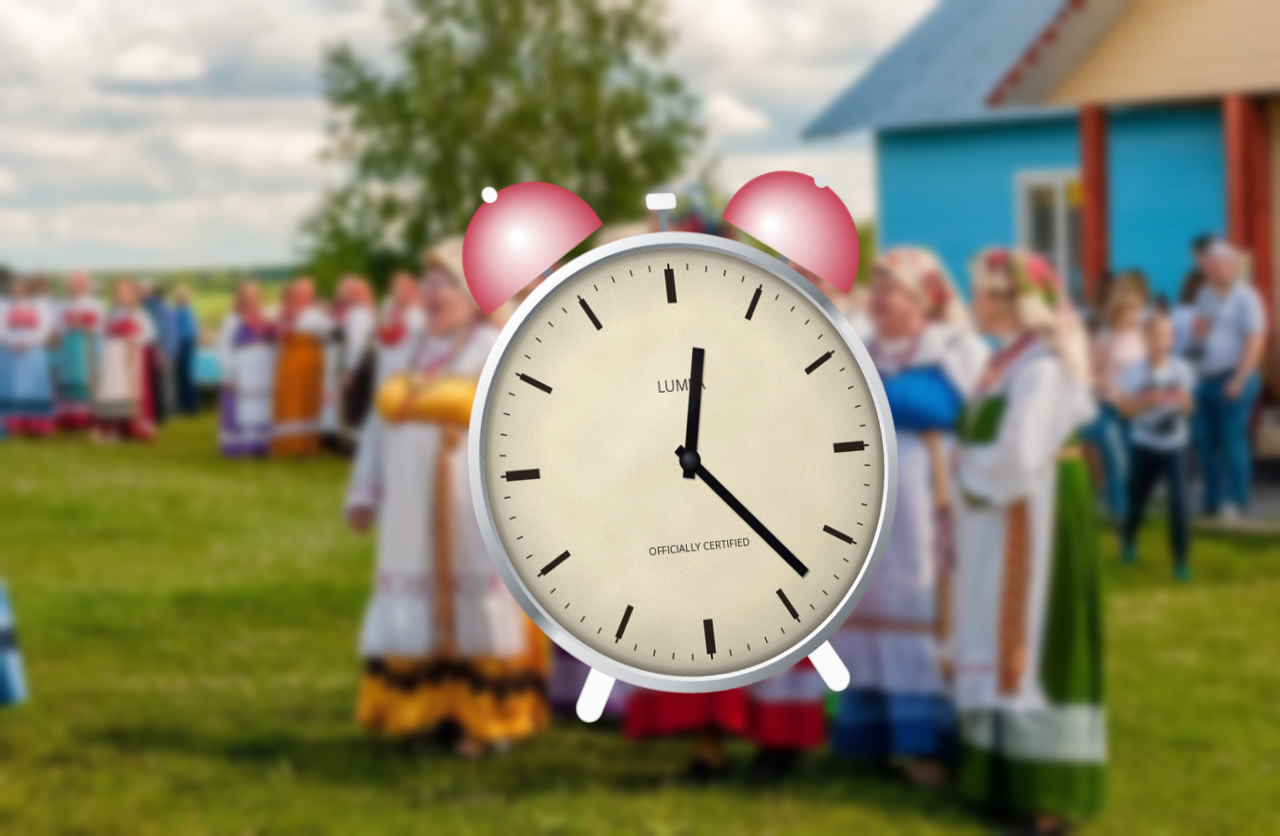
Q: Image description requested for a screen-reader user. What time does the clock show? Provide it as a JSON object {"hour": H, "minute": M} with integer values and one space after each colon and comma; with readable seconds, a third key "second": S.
{"hour": 12, "minute": 23}
